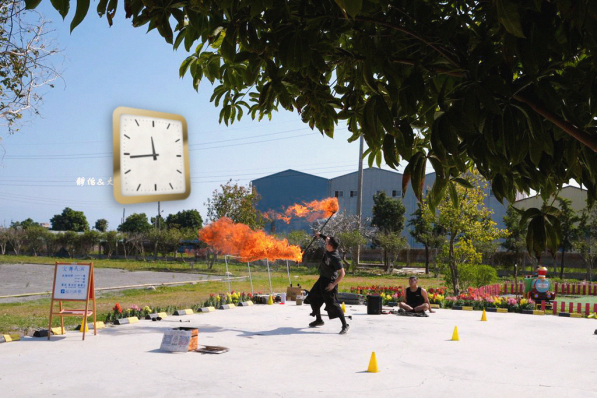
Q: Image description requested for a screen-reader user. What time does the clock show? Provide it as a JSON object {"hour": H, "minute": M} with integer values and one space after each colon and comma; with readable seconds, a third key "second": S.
{"hour": 11, "minute": 44}
